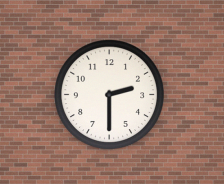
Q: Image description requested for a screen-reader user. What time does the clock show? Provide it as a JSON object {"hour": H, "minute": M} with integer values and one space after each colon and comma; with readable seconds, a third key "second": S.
{"hour": 2, "minute": 30}
